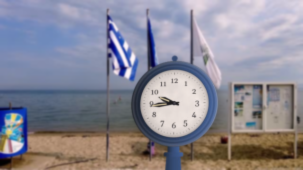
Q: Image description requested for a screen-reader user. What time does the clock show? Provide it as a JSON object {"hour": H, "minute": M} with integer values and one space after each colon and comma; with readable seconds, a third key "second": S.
{"hour": 9, "minute": 44}
